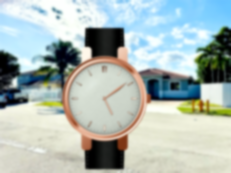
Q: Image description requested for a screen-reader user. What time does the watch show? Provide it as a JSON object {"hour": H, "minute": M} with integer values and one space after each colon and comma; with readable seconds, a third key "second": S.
{"hour": 5, "minute": 9}
